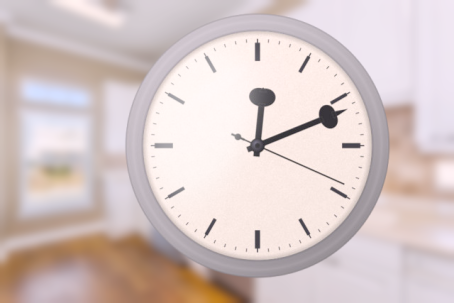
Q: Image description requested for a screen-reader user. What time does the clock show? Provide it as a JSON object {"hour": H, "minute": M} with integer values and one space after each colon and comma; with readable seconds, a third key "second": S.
{"hour": 12, "minute": 11, "second": 19}
